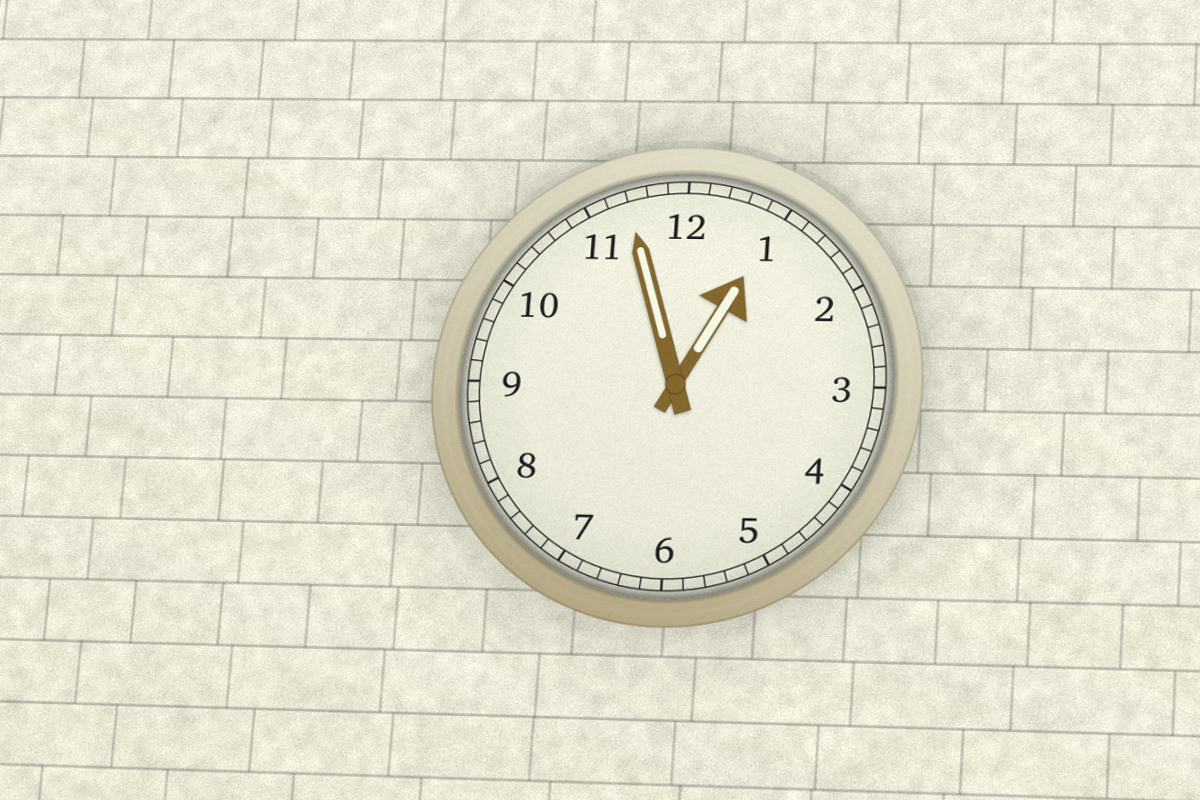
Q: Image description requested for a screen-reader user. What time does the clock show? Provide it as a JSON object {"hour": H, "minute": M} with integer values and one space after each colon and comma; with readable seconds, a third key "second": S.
{"hour": 12, "minute": 57}
